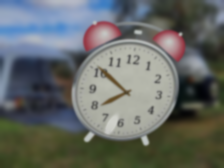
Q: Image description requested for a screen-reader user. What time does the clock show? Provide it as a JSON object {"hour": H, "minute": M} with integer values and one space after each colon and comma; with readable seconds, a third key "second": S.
{"hour": 7, "minute": 51}
